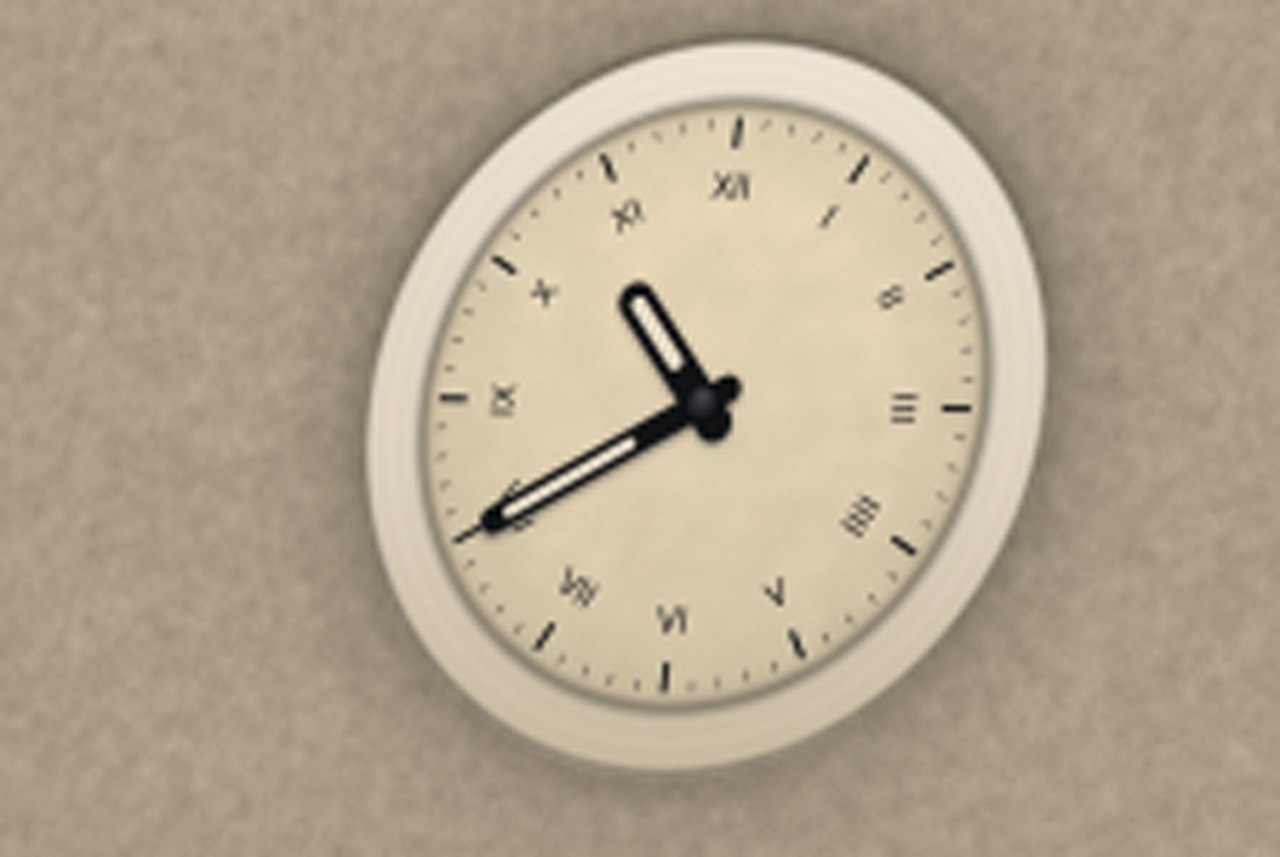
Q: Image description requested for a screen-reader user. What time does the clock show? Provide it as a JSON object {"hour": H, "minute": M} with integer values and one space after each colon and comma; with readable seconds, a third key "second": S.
{"hour": 10, "minute": 40}
